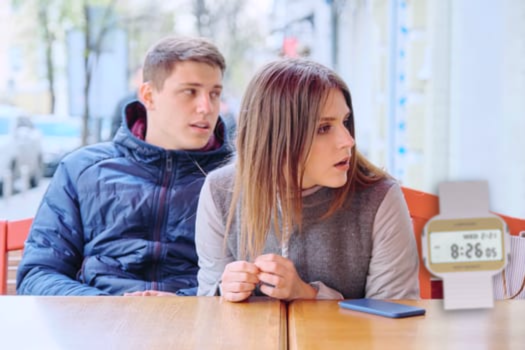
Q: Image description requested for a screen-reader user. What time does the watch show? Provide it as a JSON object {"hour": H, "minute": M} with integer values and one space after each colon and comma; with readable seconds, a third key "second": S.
{"hour": 8, "minute": 26}
